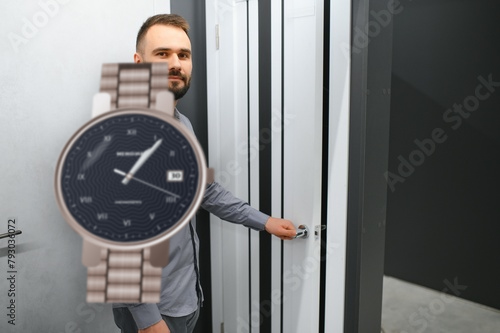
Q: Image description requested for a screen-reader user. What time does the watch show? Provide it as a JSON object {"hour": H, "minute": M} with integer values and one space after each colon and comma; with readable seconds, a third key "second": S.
{"hour": 1, "minute": 6, "second": 19}
